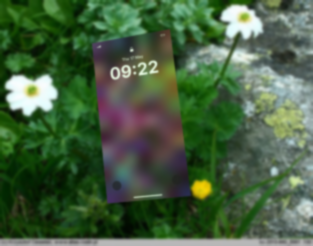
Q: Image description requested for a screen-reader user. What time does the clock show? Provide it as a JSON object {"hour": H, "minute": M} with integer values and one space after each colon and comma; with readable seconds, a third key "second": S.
{"hour": 9, "minute": 22}
